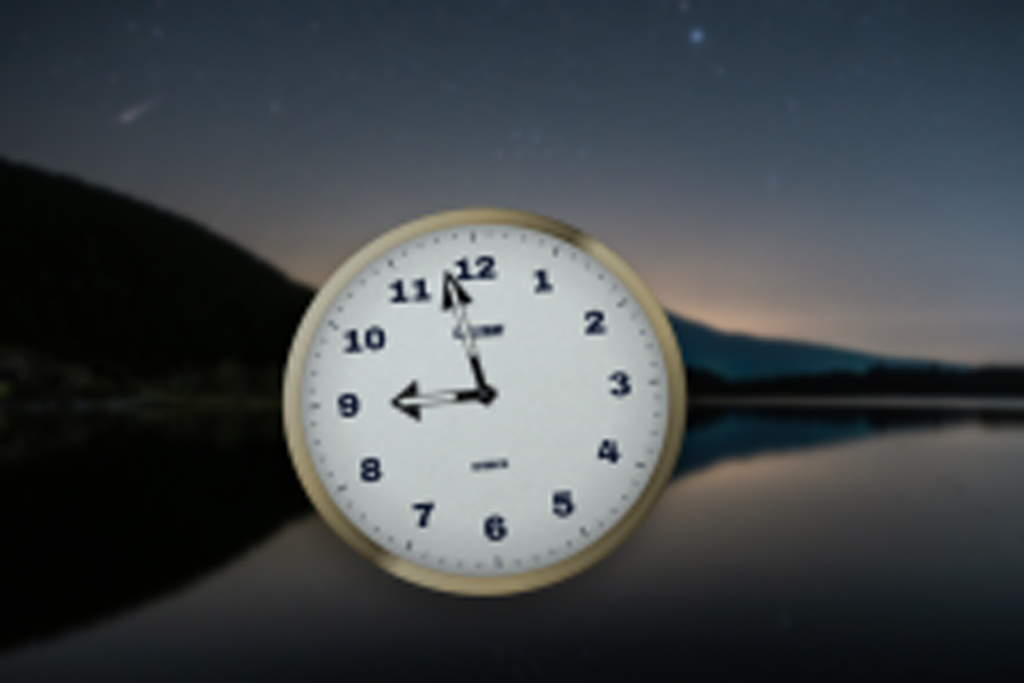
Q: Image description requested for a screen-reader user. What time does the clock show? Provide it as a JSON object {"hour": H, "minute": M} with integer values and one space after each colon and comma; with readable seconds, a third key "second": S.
{"hour": 8, "minute": 58}
